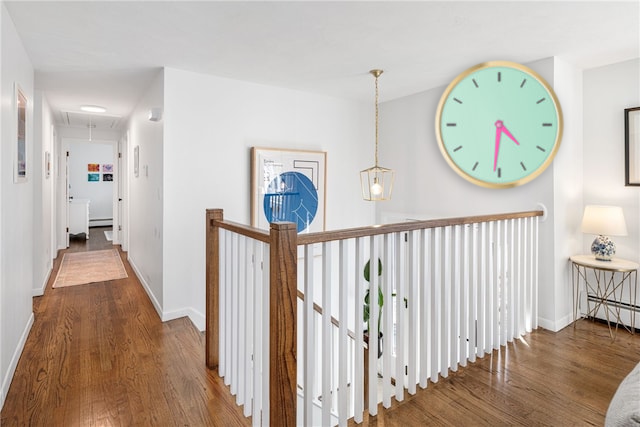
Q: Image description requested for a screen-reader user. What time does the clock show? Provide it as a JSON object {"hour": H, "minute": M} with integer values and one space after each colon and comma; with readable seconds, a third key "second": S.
{"hour": 4, "minute": 31}
